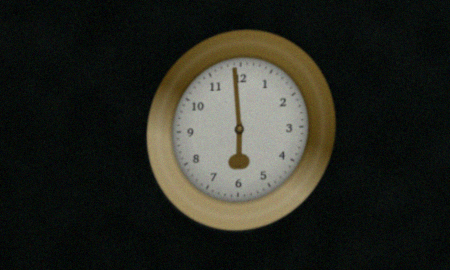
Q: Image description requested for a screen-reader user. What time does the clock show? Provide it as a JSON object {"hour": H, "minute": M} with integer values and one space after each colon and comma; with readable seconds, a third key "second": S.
{"hour": 5, "minute": 59}
